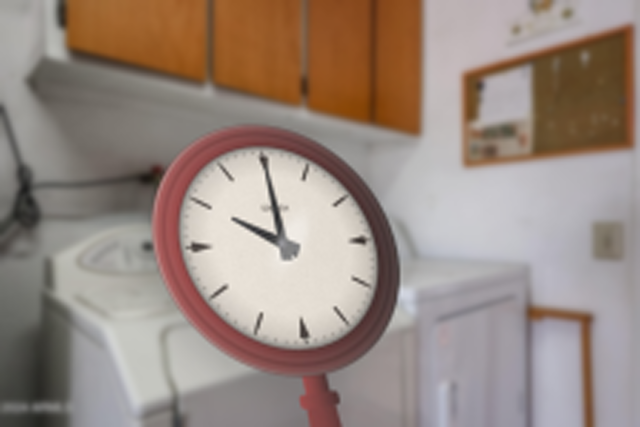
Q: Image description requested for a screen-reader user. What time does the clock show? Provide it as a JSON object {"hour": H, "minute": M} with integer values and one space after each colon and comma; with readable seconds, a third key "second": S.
{"hour": 10, "minute": 0}
